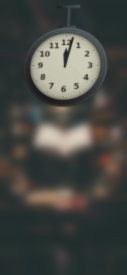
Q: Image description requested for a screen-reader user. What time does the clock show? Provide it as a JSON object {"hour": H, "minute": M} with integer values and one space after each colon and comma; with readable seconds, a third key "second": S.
{"hour": 12, "minute": 2}
